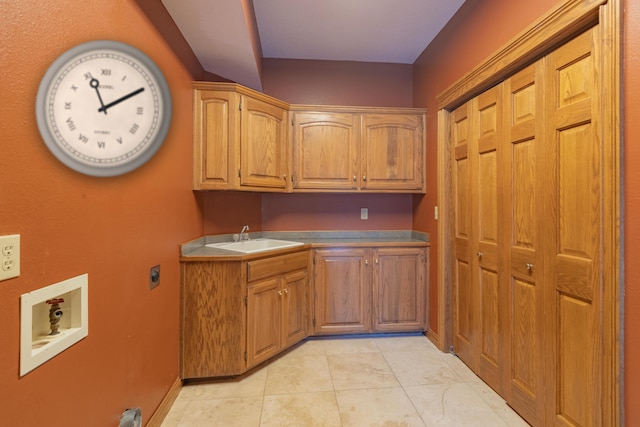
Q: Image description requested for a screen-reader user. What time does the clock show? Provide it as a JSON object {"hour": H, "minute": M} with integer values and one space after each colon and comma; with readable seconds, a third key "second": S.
{"hour": 11, "minute": 10}
